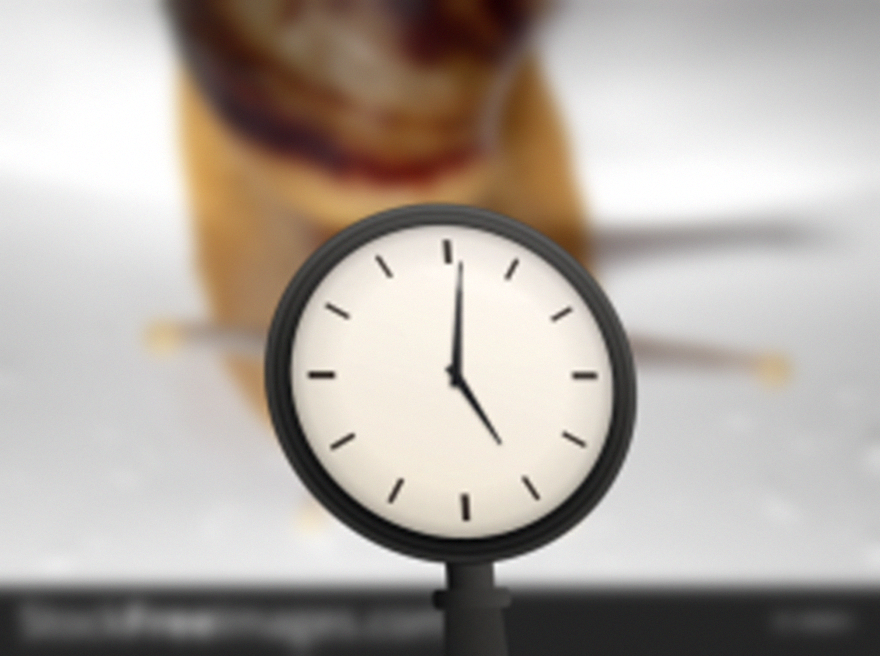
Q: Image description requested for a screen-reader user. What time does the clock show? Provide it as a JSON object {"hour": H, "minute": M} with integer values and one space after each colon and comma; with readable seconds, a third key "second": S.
{"hour": 5, "minute": 1}
